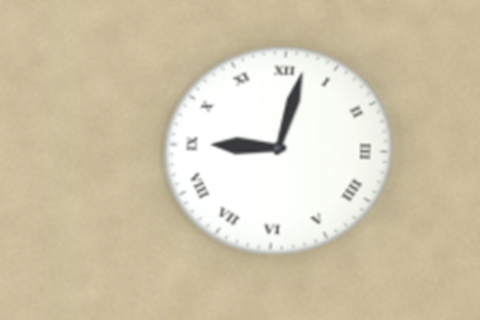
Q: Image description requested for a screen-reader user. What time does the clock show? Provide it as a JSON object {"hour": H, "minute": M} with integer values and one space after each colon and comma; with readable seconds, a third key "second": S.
{"hour": 9, "minute": 2}
